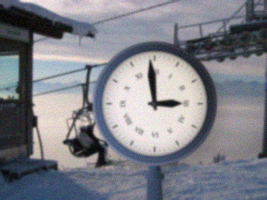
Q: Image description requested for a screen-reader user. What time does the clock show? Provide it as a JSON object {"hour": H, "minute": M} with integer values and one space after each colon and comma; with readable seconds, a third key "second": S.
{"hour": 2, "minute": 59}
